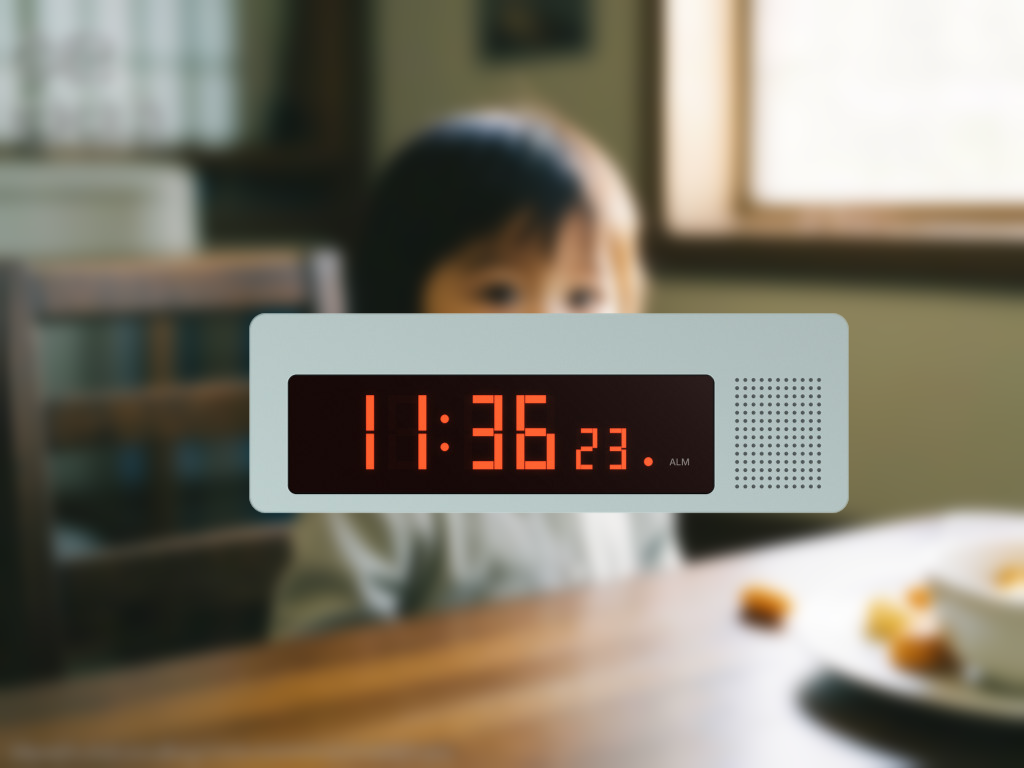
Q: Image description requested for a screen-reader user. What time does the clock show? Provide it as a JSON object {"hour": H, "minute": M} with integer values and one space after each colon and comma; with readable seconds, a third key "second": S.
{"hour": 11, "minute": 36, "second": 23}
